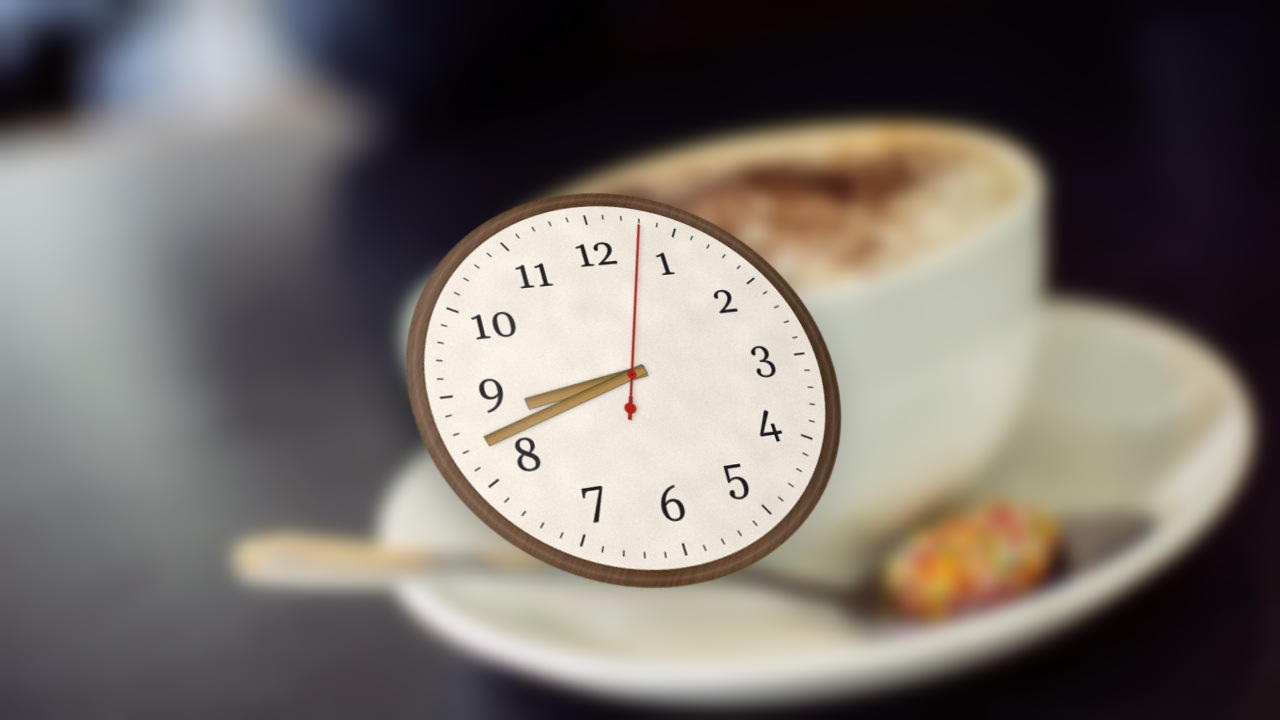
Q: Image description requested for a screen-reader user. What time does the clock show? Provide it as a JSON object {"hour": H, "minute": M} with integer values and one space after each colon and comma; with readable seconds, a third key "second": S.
{"hour": 8, "minute": 42, "second": 3}
